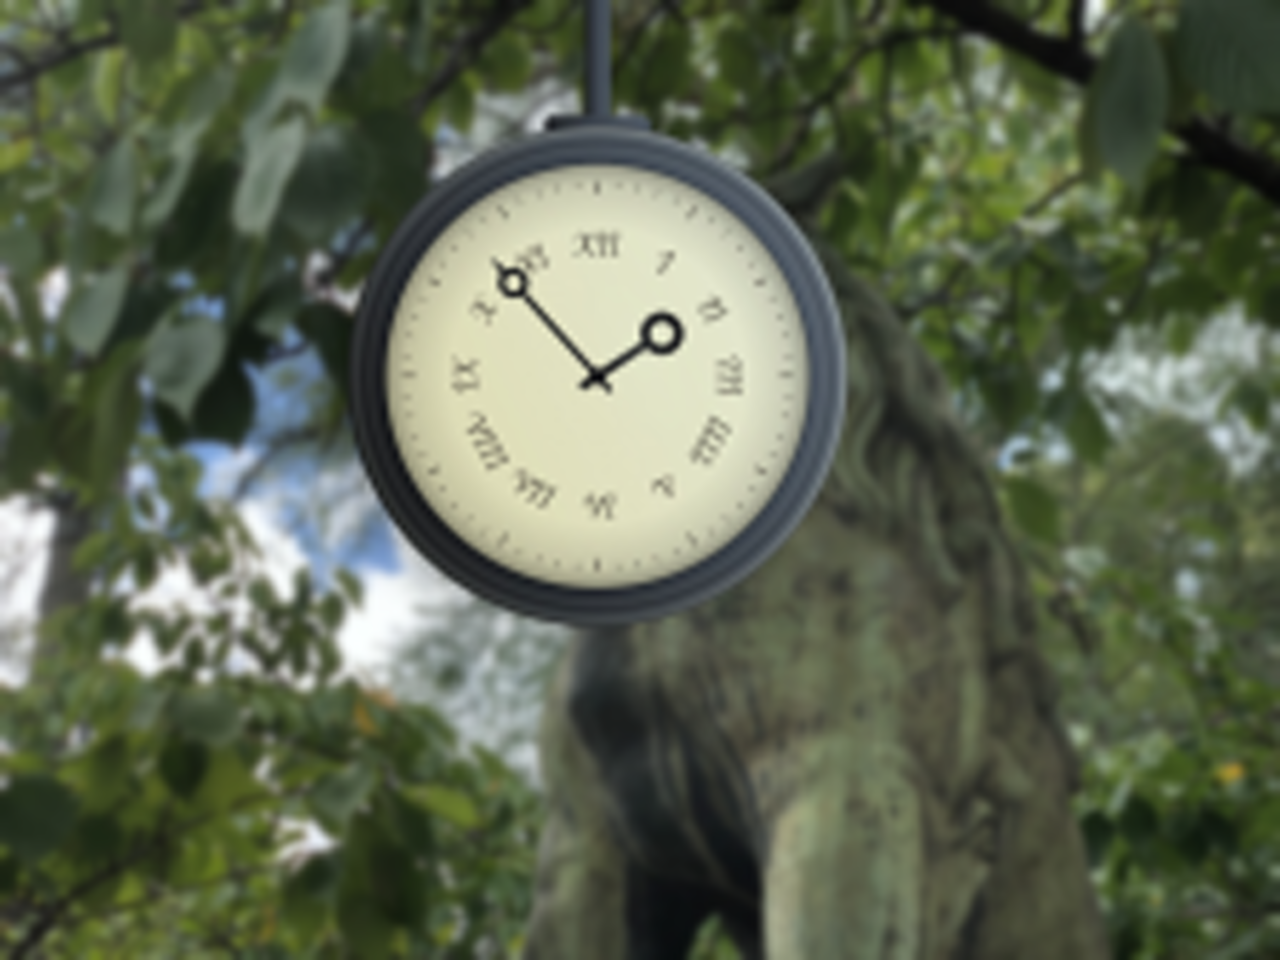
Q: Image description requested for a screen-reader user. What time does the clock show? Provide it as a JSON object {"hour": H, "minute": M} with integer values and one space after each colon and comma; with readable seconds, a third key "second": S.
{"hour": 1, "minute": 53}
